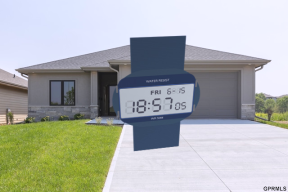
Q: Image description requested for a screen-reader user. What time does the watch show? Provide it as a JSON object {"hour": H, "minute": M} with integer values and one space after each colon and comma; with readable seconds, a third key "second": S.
{"hour": 18, "minute": 57, "second": 5}
